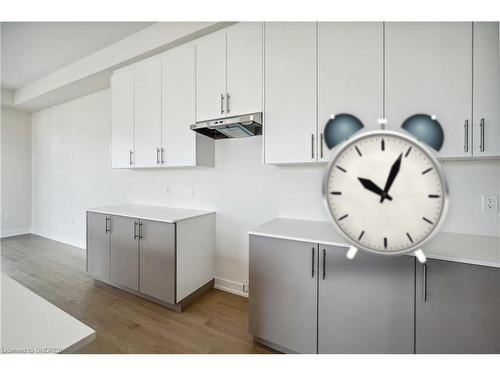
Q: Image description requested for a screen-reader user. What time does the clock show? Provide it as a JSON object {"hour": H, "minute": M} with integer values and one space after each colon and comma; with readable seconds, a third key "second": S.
{"hour": 10, "minute": 4}
